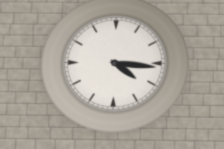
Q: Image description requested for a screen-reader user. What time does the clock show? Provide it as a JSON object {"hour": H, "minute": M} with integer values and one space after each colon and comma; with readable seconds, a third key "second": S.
{"hour": 4, "minute": 16}
